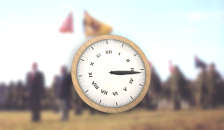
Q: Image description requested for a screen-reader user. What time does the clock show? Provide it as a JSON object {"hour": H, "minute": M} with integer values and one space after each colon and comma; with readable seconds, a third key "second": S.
{"hour": 3, "minute": 16}
